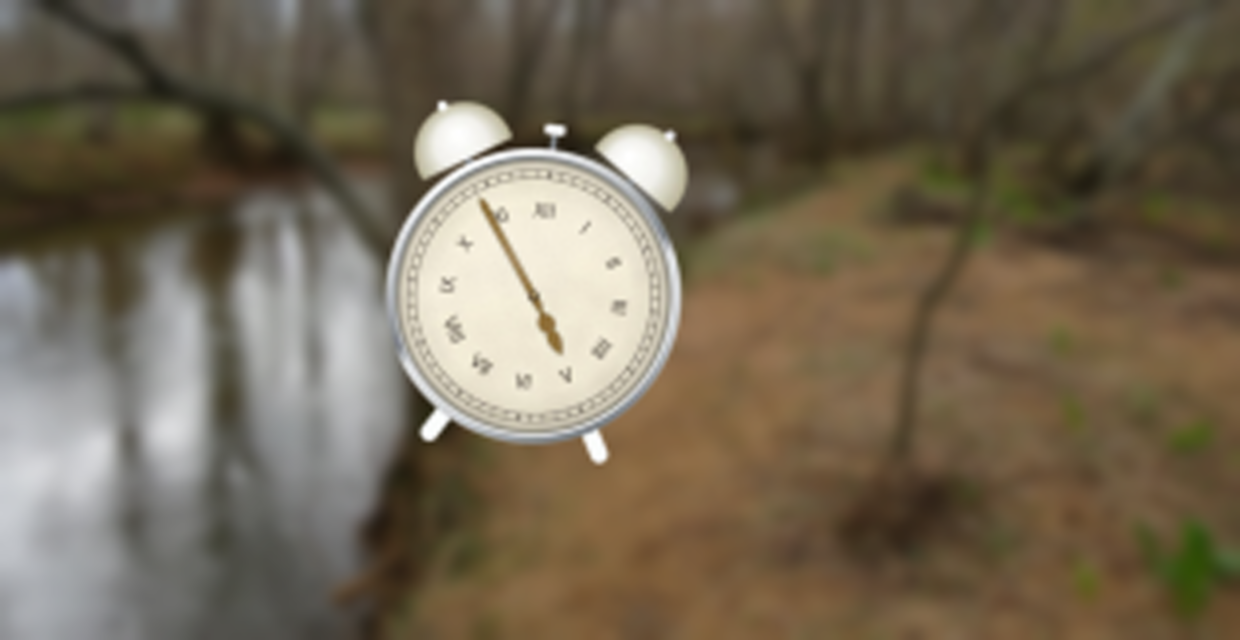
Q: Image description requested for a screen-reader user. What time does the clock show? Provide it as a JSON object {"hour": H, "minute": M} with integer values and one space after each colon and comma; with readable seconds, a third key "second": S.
{"hour": 4, "minute": 54}
